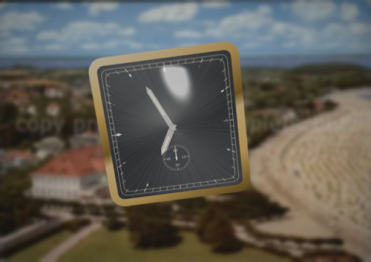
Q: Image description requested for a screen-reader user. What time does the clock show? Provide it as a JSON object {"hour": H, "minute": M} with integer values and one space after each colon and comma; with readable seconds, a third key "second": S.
{"hour": 6, "minute": 56}
